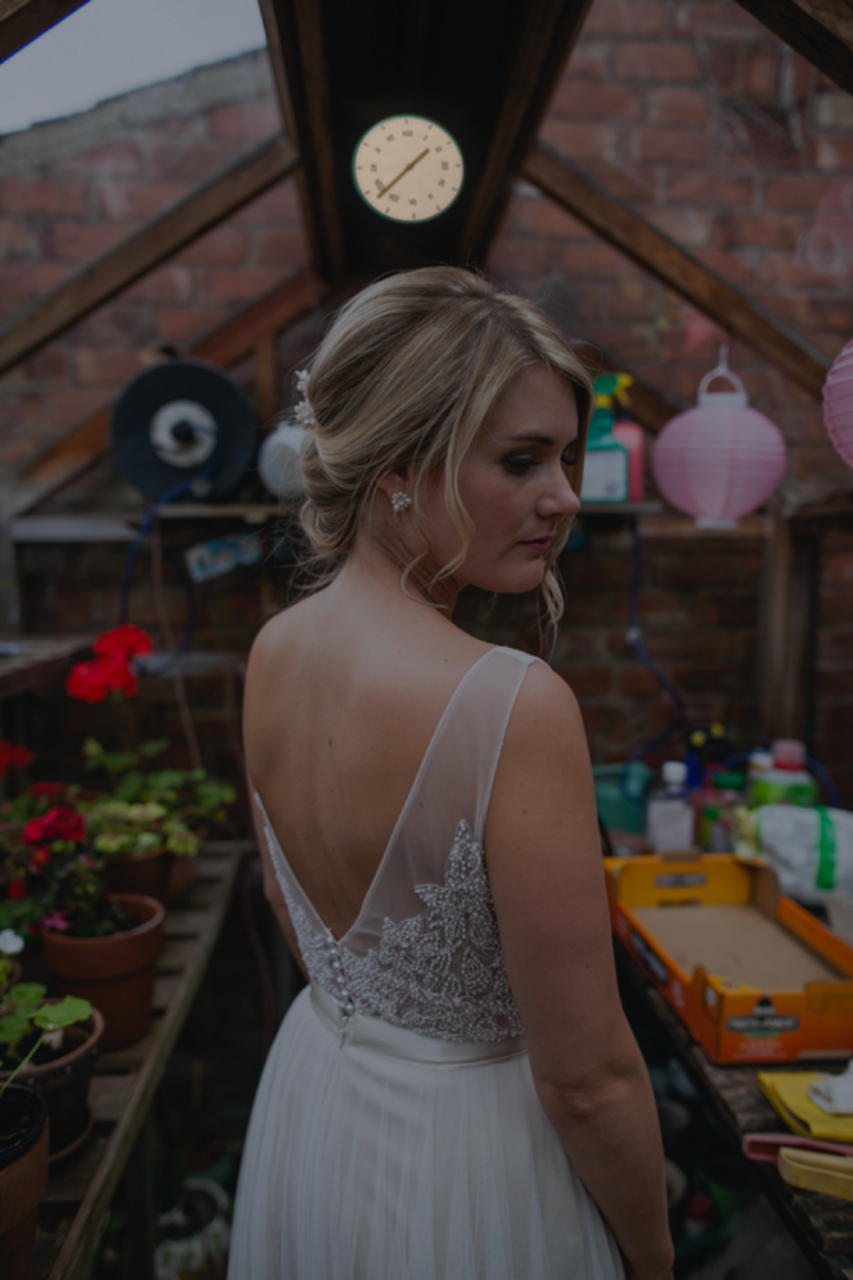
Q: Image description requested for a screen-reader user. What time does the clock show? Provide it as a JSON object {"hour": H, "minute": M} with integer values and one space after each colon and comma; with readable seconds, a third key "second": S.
{"hour": 1, "minute": 38}
